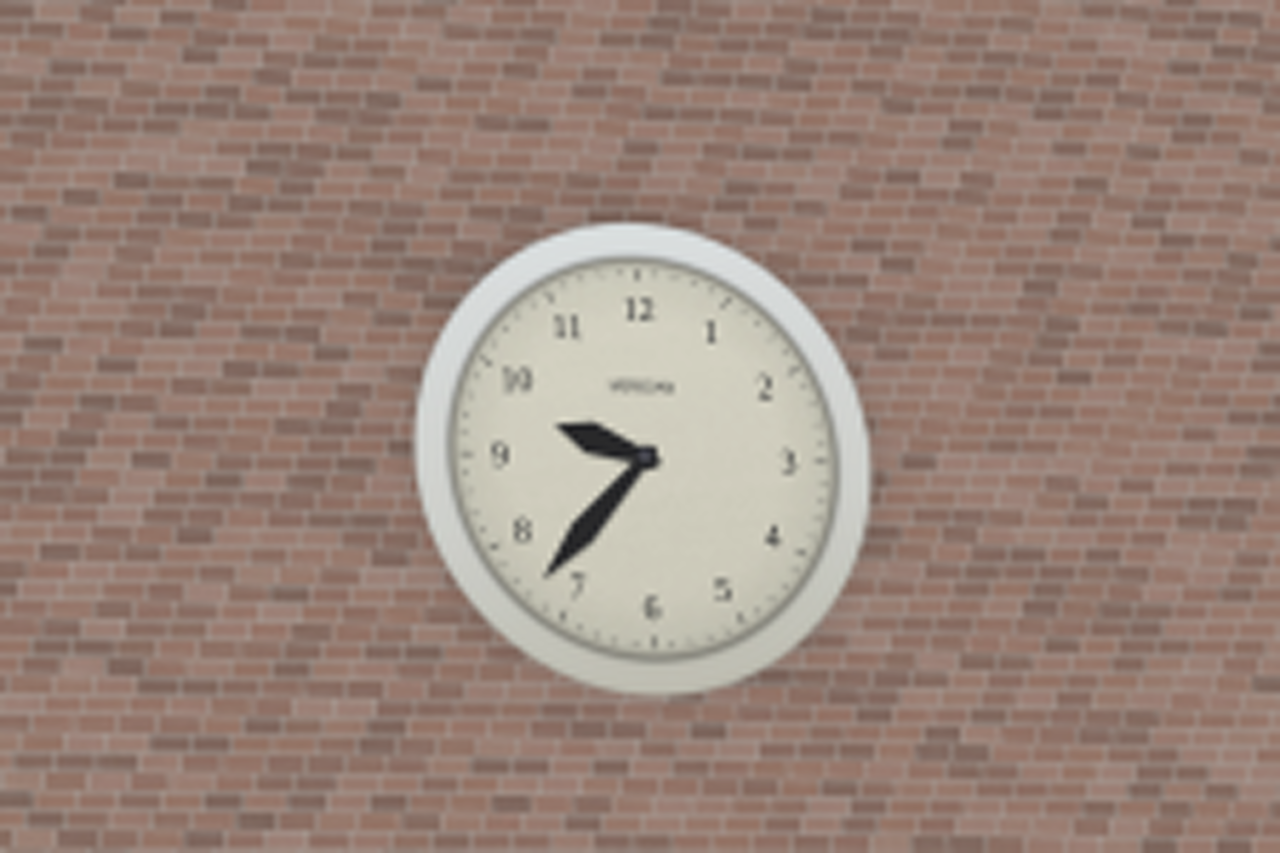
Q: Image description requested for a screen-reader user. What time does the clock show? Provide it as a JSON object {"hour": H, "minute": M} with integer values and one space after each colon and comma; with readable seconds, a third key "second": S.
{"hour": 9, "minute": 37}
